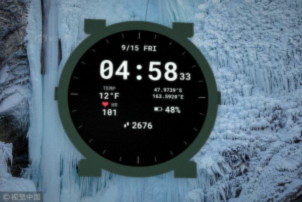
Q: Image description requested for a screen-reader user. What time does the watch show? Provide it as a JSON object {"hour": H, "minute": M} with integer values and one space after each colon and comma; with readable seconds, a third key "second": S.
{"hour": 4, "minute": 58, "second": 33}
